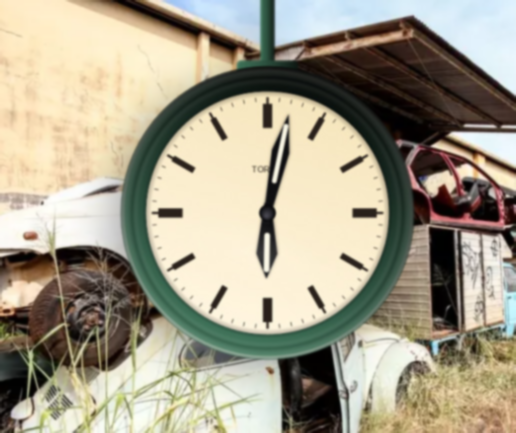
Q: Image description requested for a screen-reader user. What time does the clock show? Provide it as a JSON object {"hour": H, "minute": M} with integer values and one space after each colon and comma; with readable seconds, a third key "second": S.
{"hour": 6, "minute": 2}
